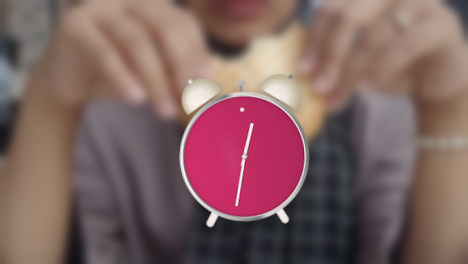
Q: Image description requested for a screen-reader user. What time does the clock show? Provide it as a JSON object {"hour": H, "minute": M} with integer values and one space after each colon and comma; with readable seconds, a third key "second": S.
{"hour": 12, "minute": 32}
